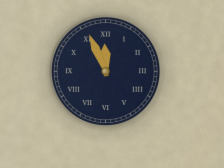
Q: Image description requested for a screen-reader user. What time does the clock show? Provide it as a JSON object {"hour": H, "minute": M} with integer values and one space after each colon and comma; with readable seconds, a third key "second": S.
{"hour": 11, "minute": 56}
